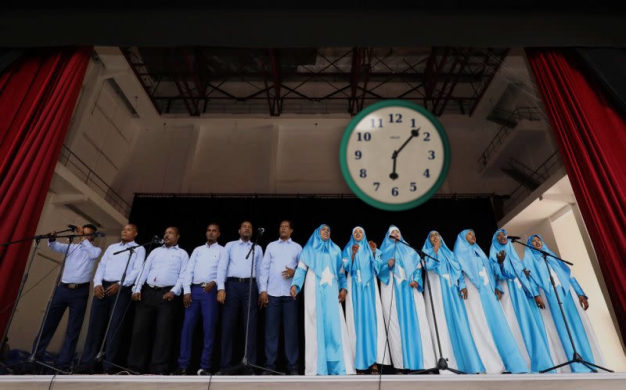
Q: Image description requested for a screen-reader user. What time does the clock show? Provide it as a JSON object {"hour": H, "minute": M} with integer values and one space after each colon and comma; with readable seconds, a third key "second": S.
{"hour": 6, "minute": 7}
